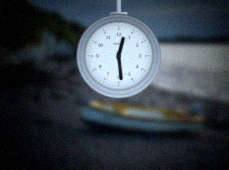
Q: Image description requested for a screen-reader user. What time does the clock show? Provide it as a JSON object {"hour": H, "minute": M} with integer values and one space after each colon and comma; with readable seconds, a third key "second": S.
{"hour": 12, "minute": 29}
